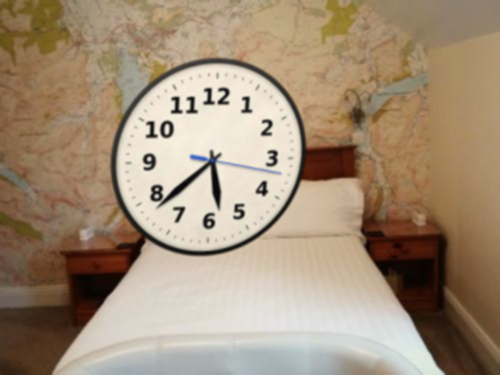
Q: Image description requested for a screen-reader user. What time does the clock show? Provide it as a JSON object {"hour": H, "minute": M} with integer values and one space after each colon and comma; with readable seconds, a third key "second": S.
{"hour": 5, "minute": 38, "second": 17}
